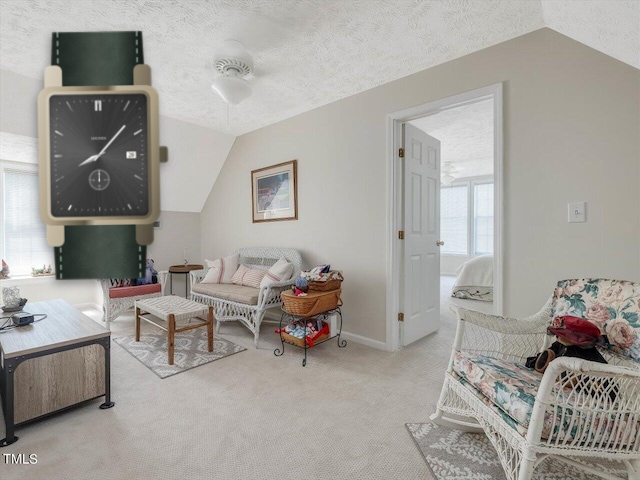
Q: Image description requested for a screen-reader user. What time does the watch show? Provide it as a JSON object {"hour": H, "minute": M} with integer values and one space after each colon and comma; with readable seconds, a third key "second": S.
{"hour": 8, "minute": 7}
